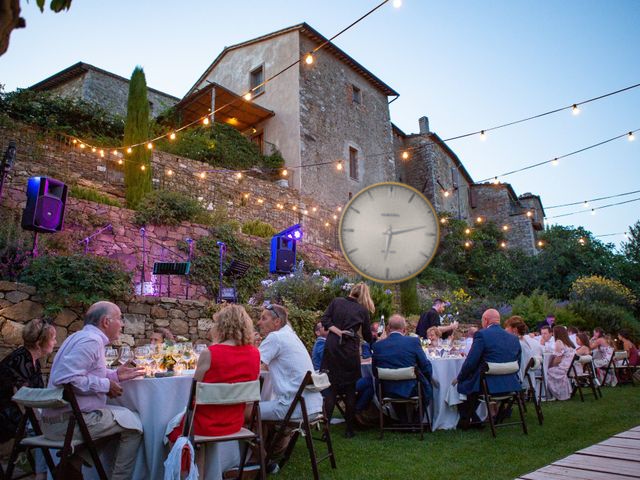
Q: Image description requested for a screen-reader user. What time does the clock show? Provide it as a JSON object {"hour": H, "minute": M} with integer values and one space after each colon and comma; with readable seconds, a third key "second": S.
{"hour": 6, "minute": 13}
